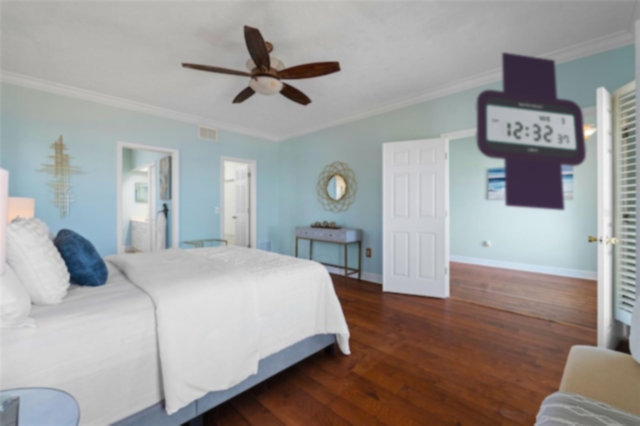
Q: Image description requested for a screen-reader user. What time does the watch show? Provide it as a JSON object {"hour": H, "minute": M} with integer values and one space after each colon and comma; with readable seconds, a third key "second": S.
{"hour": 12, "minute": 32}
